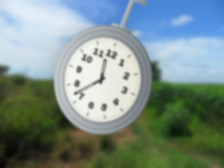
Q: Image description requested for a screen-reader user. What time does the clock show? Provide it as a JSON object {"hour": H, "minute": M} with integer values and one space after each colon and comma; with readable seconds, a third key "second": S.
{"hour": 11, "minute": 37}
